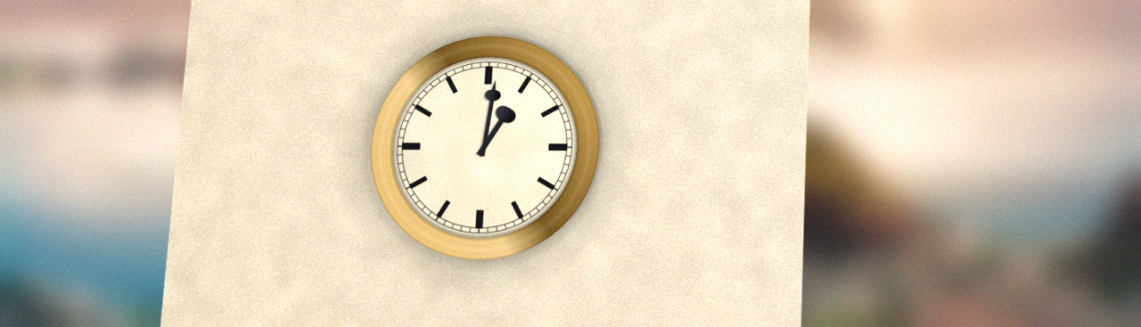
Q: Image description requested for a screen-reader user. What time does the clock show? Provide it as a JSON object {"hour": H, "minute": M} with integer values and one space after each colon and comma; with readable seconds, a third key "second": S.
{"hour": 1, "minute": 1}
